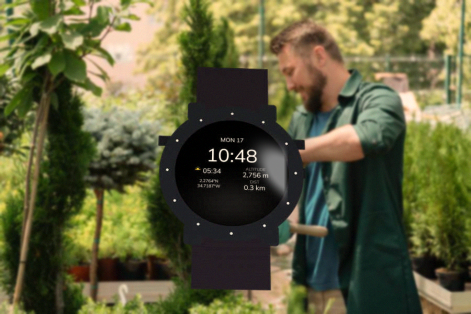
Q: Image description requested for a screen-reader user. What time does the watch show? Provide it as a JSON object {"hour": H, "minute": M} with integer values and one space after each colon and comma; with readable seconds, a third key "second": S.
{"hour": 10, "minute": 48}
